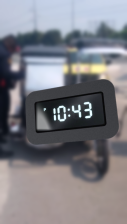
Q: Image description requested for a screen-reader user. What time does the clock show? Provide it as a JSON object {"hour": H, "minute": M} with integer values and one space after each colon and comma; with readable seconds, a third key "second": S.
{"hour": 10, "minute": 43}
